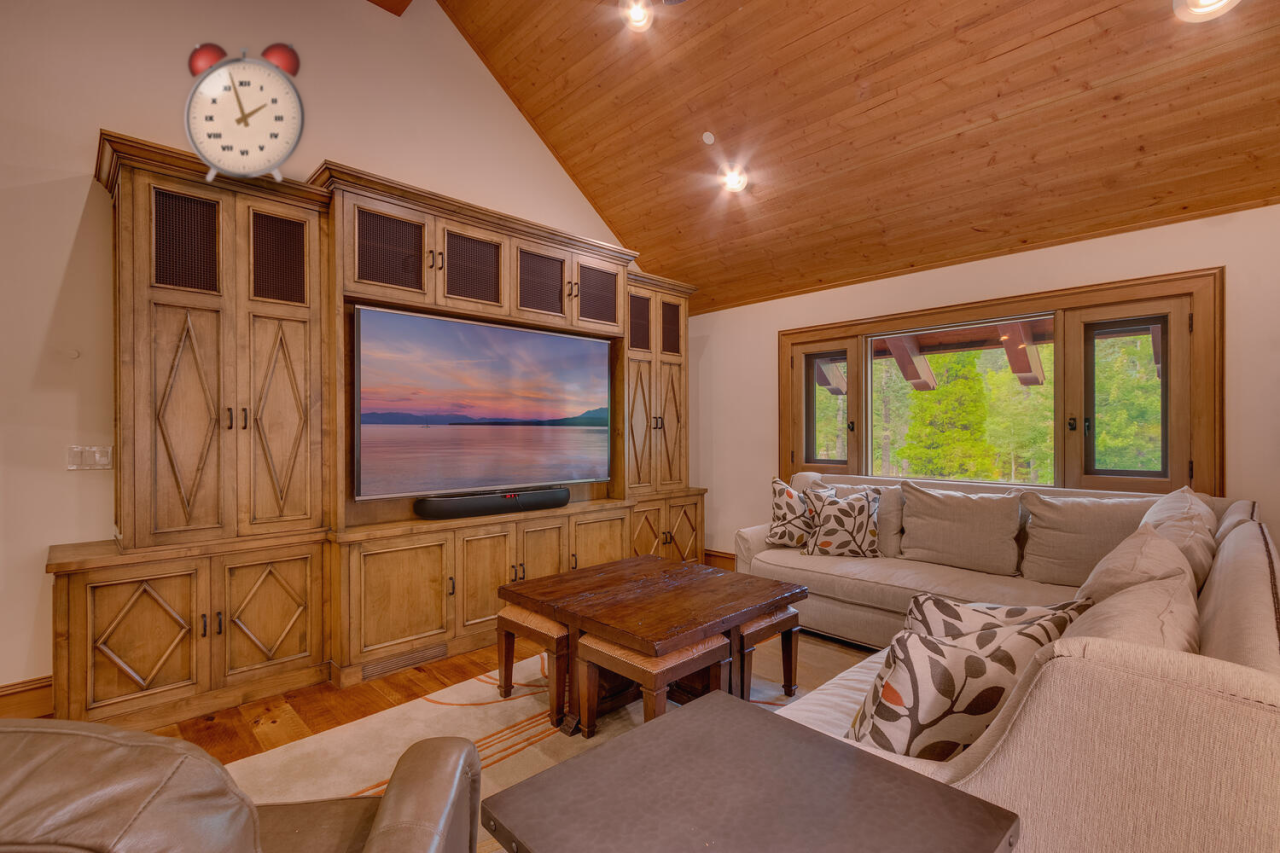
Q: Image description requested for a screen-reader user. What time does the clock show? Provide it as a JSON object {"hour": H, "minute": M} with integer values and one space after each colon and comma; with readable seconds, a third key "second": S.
{"hour": 1, "minute": 57}
